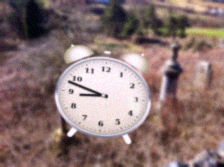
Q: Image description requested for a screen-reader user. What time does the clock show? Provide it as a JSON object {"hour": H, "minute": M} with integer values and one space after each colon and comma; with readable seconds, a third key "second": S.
{"hour": 8, "minute": 48}
